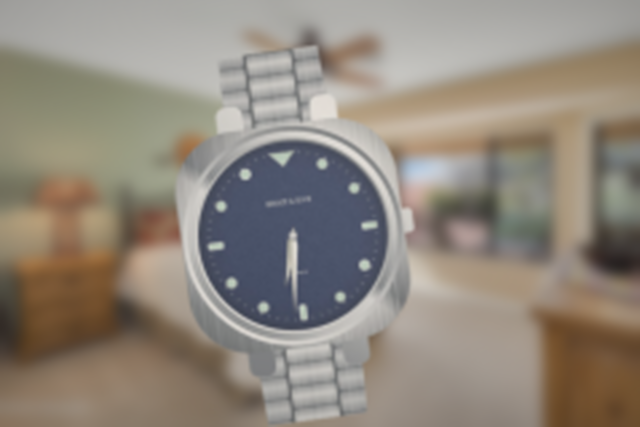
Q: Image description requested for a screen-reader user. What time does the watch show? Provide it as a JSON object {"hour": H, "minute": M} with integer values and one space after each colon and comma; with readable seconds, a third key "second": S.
{"hour": 6, "minute": 31}
